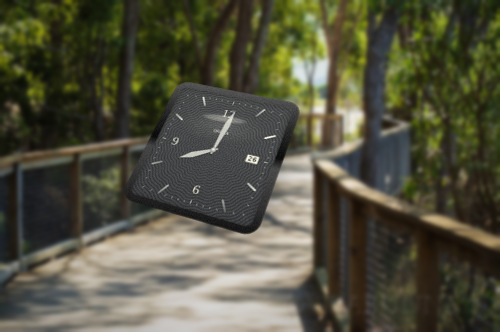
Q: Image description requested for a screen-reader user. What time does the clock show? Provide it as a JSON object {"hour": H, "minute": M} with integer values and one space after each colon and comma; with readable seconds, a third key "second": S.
{"hour": 8, "minute": 1}
